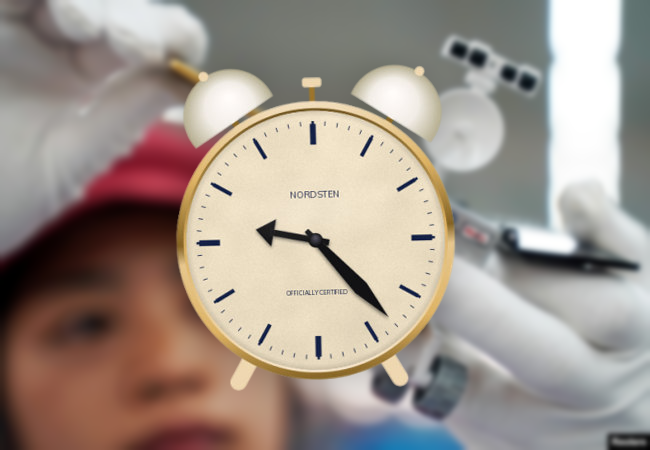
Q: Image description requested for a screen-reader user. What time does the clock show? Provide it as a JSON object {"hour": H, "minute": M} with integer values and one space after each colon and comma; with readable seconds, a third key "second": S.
{"hour": 9, "minute": 23}
